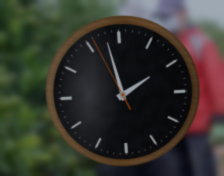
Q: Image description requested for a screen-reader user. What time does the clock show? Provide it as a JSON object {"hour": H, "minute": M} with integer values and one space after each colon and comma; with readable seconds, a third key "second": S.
{"hour": 1, "minute": 57, "second": 56}
